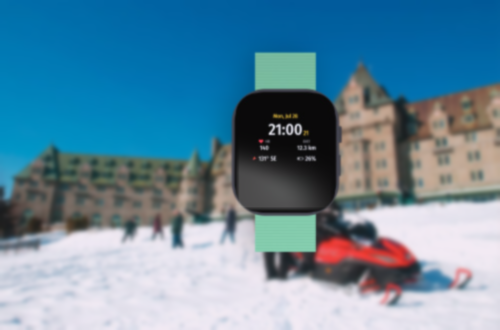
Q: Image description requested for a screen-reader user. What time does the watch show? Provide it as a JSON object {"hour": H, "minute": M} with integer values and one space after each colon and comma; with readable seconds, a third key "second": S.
{"hour": 21, "minute": 0}
